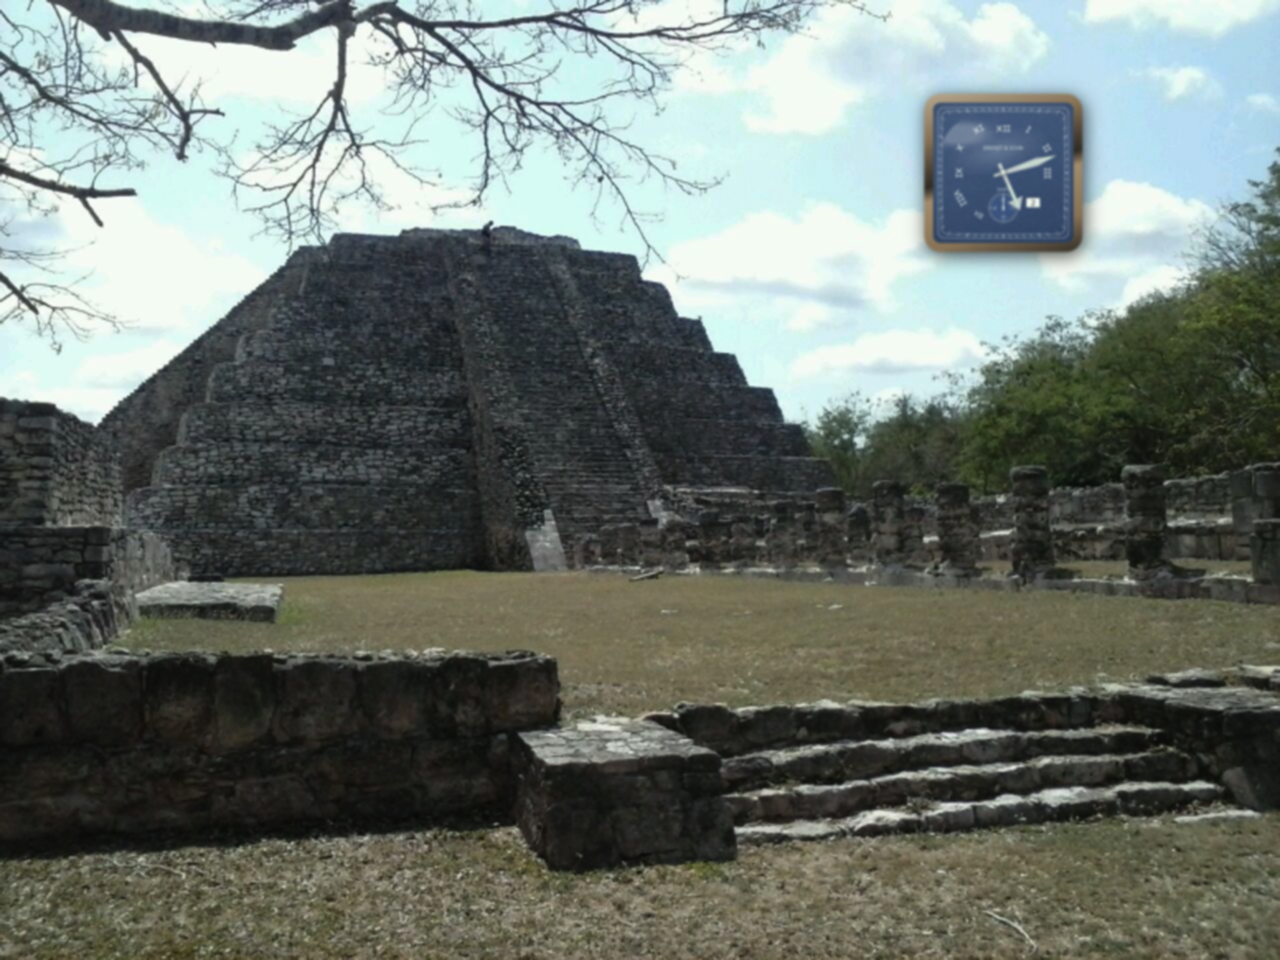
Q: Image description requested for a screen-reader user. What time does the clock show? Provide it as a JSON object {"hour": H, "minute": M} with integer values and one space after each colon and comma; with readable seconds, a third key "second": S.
{"hour": 5, "minute": 12}
